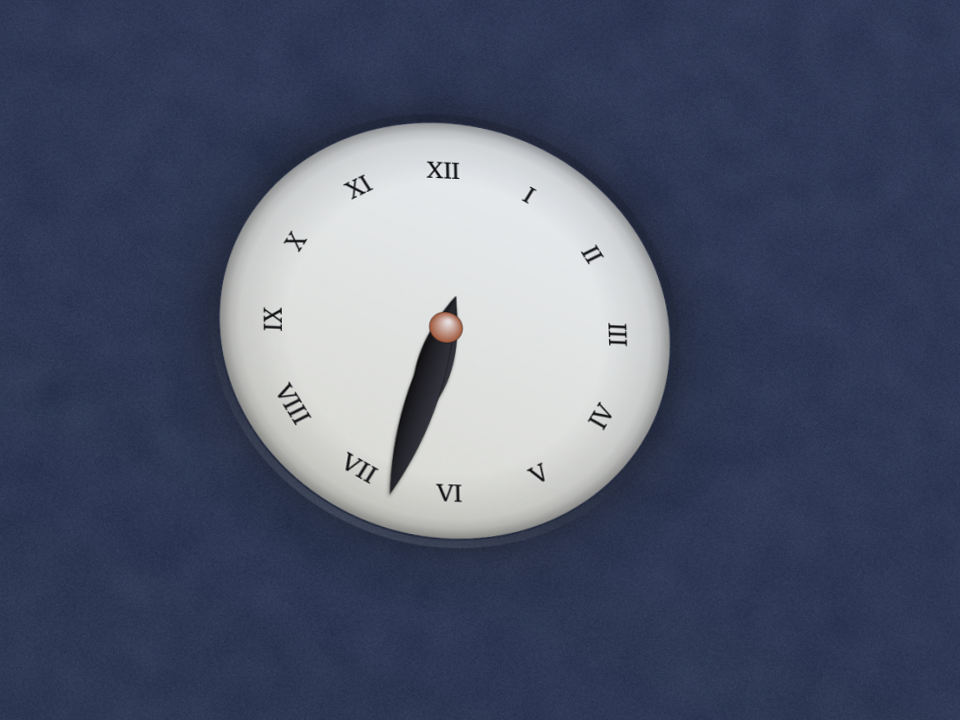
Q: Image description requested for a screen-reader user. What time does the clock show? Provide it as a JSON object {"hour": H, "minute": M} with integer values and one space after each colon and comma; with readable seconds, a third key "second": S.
{"hour": 6, "minute": 33}
